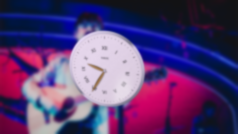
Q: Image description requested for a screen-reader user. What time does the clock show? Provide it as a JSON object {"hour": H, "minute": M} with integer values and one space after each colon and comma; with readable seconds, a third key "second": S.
{"hour": 9, "minute": 35}
